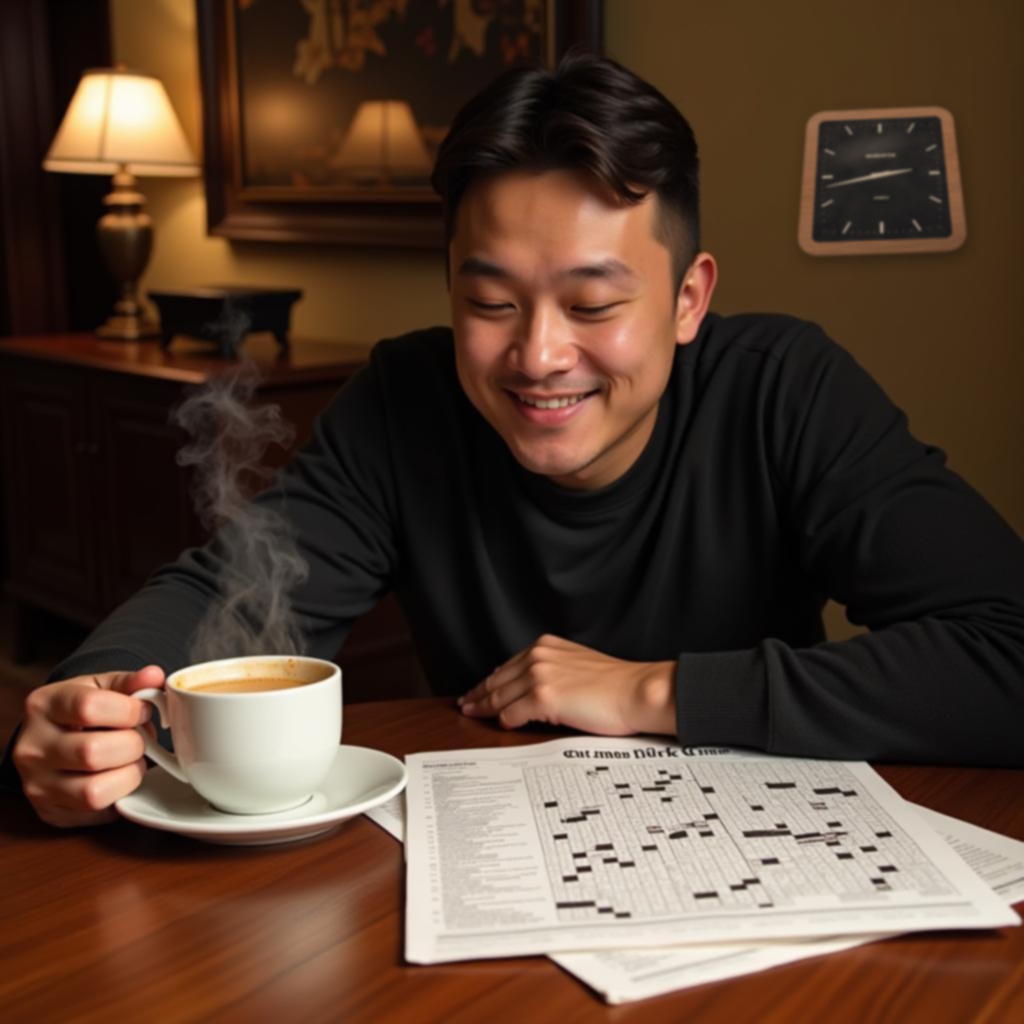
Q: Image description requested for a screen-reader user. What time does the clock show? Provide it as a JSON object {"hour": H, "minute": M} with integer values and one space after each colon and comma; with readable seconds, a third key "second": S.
{"hour": 2, "minute": 43}
